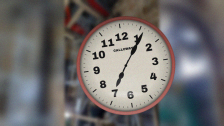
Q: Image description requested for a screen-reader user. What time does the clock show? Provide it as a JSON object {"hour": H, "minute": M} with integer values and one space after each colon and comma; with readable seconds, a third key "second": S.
{"hour": 7, "minute": 6}
